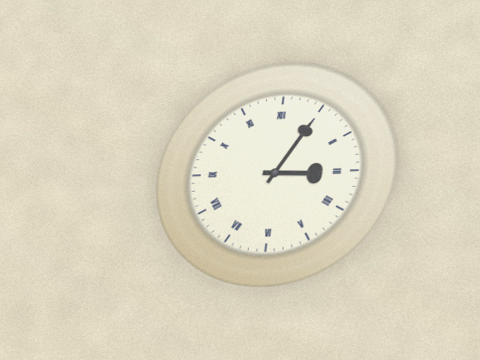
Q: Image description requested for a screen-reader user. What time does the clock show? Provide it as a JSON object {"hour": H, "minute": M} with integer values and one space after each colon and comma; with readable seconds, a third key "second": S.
{"hour": 3, "minute": 5}
